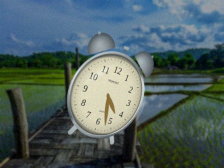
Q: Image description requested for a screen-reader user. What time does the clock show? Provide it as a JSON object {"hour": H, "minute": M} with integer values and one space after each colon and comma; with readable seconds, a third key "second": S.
{"hour": 4, "minute": 27}
